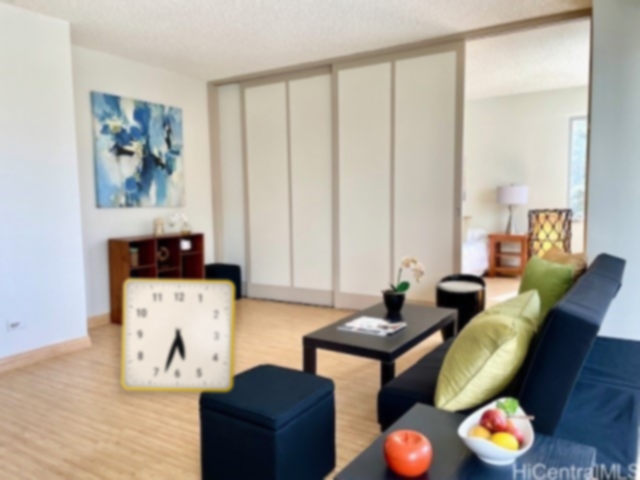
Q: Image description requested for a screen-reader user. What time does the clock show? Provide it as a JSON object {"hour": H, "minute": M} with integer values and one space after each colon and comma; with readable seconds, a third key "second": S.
{"hour": 5, "minute": 33}
